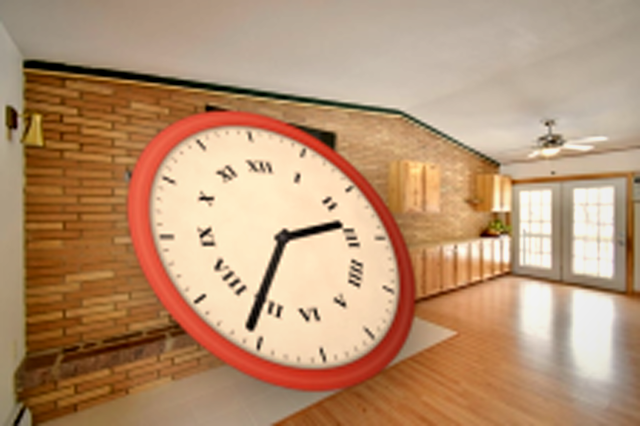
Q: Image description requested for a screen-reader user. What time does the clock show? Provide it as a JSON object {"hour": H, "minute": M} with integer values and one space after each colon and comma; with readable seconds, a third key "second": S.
{"hour": 2, "minute": 36}
